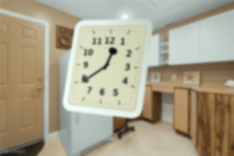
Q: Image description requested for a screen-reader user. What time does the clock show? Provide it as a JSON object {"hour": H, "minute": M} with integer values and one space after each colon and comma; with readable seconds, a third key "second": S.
{"hour": 12, "minute": 39}
